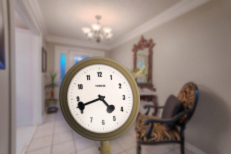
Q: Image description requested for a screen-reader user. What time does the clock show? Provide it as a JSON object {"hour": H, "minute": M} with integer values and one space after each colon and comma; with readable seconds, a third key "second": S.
{"hour": 4, "minute": 42}
